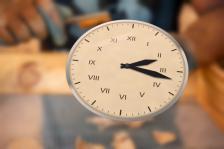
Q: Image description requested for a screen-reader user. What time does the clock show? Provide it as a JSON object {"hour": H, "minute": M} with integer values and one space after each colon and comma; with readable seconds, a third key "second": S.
{"hour": 2, "minute": 17}
